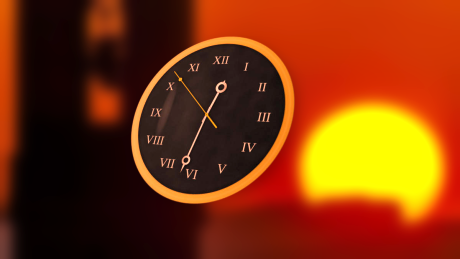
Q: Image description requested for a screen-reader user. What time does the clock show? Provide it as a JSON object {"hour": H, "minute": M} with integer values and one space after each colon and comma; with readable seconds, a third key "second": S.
{"hour": 12, "minute": 31, "second": 52}
